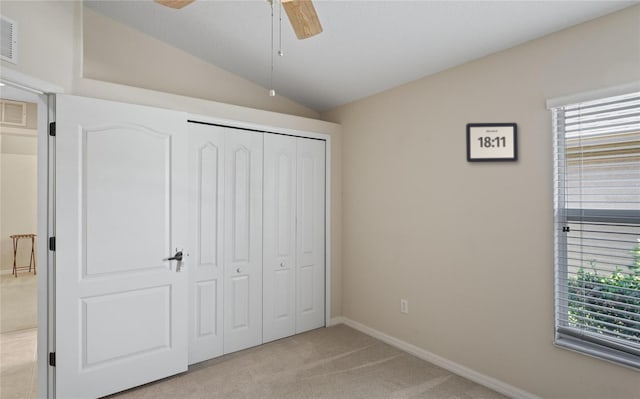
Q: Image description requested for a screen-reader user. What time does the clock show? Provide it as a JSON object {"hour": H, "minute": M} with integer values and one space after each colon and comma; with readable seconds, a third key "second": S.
{"hour": 18, "minute": 11}
